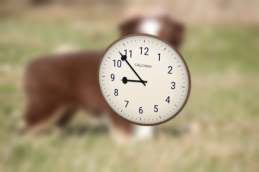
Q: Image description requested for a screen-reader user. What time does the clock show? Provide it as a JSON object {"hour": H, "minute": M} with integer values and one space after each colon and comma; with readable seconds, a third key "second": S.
{"hour": 8, "minute": 53}
